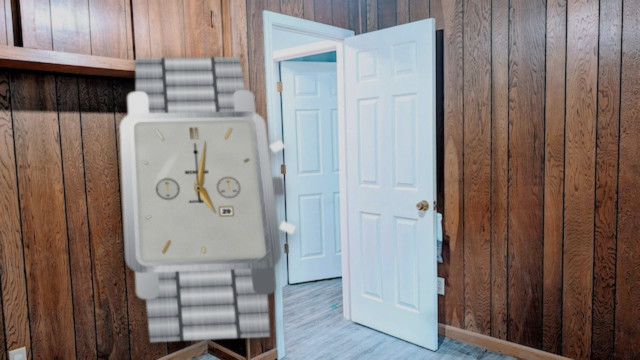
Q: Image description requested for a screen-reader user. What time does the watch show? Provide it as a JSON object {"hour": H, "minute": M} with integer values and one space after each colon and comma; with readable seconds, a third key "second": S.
{"hour": 5, "minute": 2}
